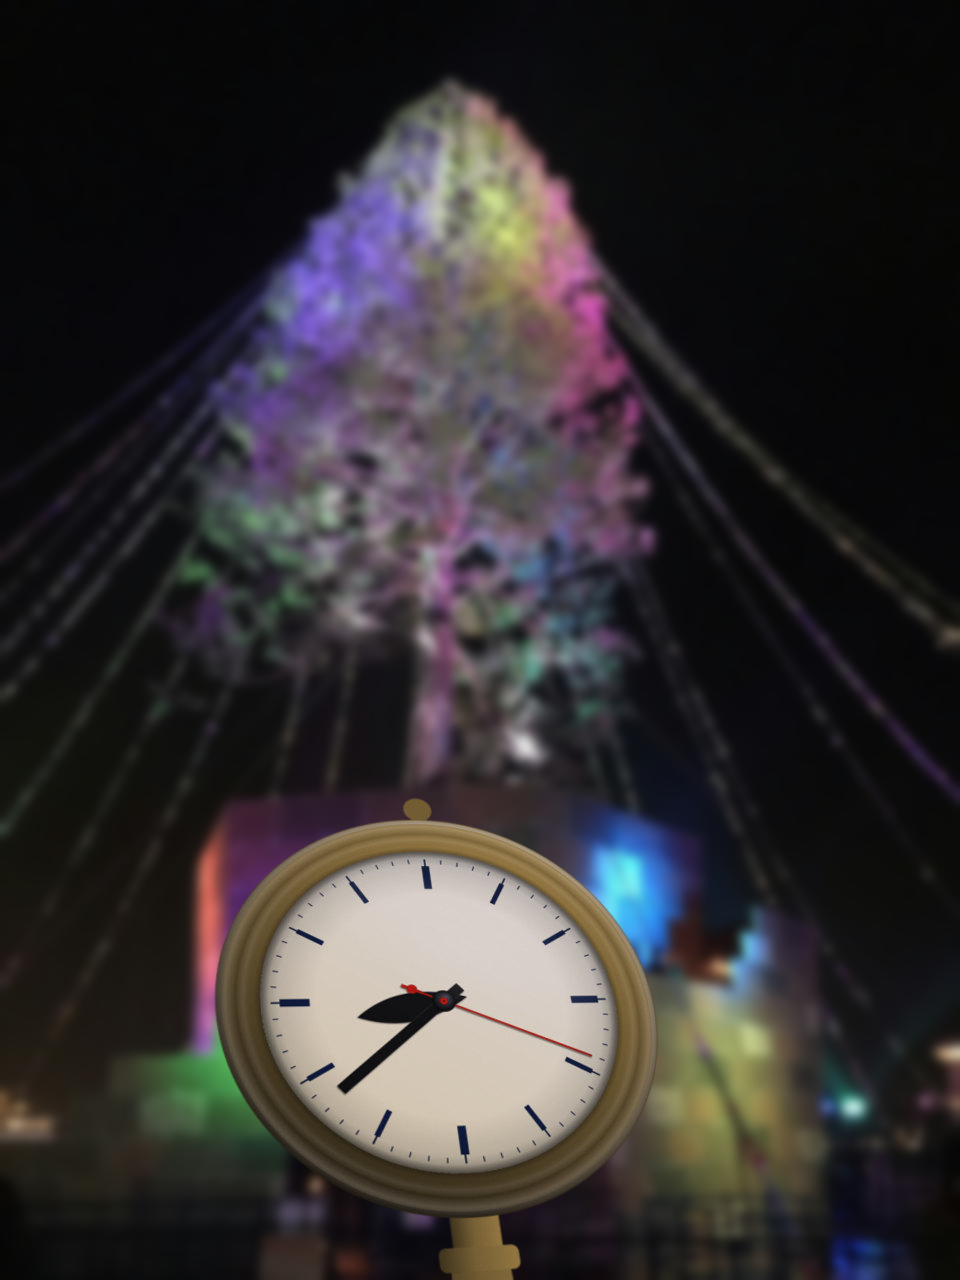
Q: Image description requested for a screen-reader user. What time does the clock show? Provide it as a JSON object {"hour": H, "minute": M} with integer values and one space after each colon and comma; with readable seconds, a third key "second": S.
{"hour": 8, "minute": 38, "second": 19}
